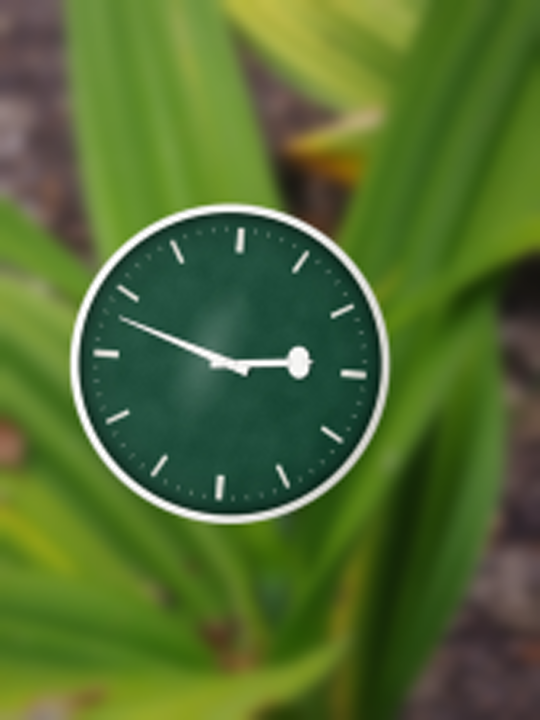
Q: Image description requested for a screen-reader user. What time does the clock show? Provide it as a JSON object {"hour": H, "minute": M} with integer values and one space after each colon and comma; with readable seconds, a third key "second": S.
{"hour": 2, "minute": 48}
